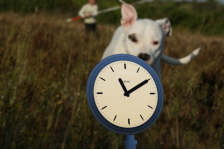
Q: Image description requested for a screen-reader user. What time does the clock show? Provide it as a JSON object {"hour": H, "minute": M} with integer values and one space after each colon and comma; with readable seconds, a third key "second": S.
{"hour": 11, "minute": 10}
